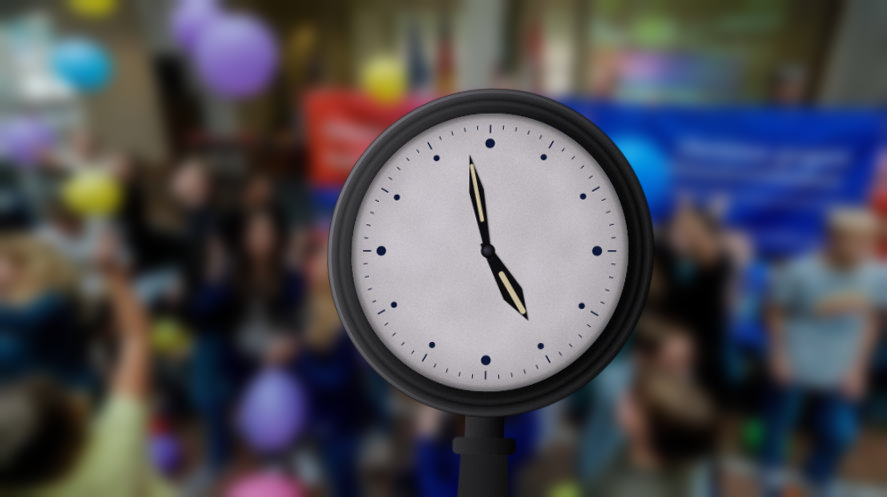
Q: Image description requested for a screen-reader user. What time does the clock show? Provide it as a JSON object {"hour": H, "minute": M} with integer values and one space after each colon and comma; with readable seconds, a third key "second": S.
{"hour": 4, "minute": 58}
